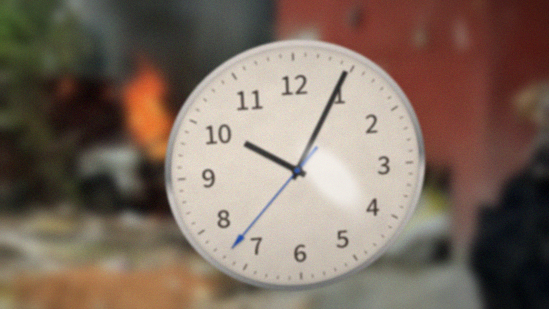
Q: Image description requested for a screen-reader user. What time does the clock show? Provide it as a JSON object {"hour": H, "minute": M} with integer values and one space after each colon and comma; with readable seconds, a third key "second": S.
{"hour": 10, "minute": 4, "second": 37}
